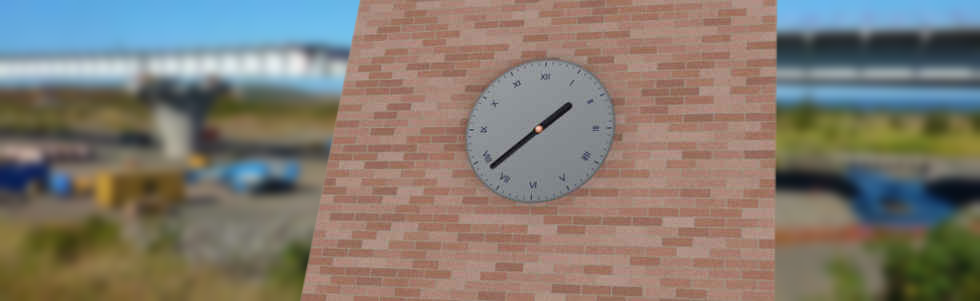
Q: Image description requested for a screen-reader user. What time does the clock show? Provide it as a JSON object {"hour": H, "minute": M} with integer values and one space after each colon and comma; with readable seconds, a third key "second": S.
{"hour": 1, "minute": 38}
